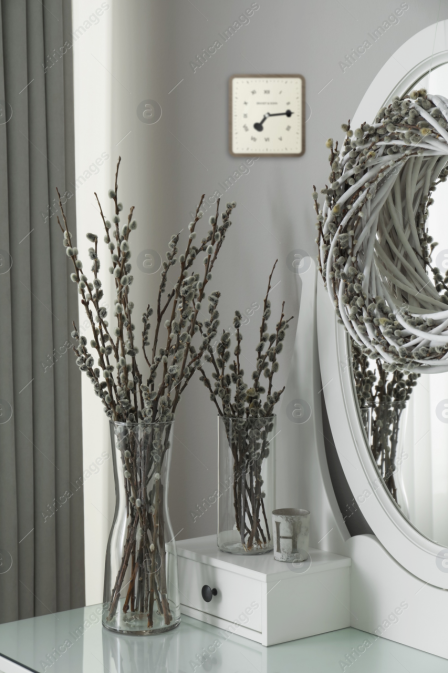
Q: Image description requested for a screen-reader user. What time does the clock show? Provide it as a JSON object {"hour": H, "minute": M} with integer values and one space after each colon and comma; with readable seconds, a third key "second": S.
{"hour": 7, "minute": 14}
